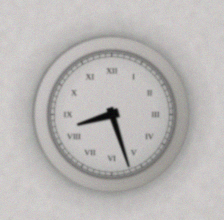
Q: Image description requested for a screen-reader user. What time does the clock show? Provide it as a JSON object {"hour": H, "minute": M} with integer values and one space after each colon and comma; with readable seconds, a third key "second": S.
{"hour": 8, "minute": 27}
